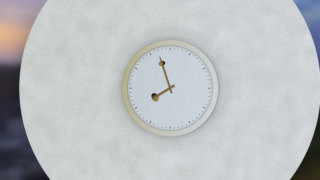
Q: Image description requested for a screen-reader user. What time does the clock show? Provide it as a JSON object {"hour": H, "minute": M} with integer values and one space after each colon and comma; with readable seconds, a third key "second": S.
{"hour": 7, "minute": 57}
